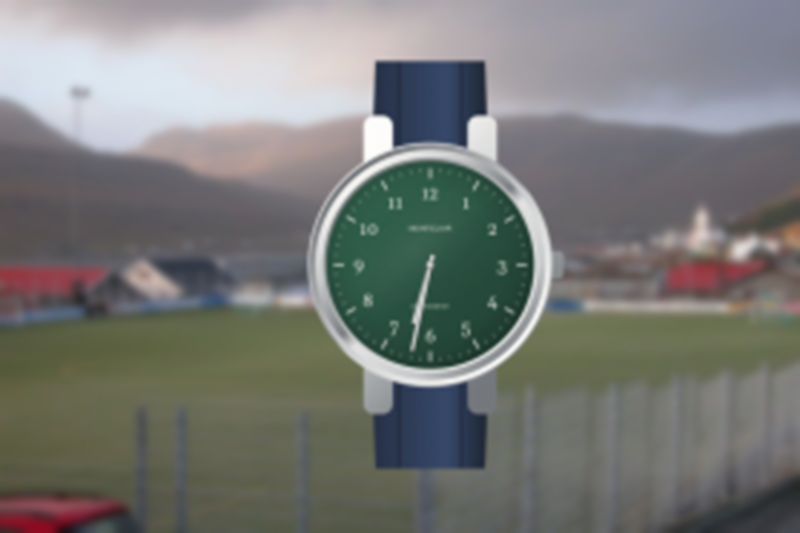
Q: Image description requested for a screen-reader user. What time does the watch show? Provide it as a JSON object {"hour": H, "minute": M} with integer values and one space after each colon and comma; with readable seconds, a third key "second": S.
{"hour": 6, "minute": 32}
